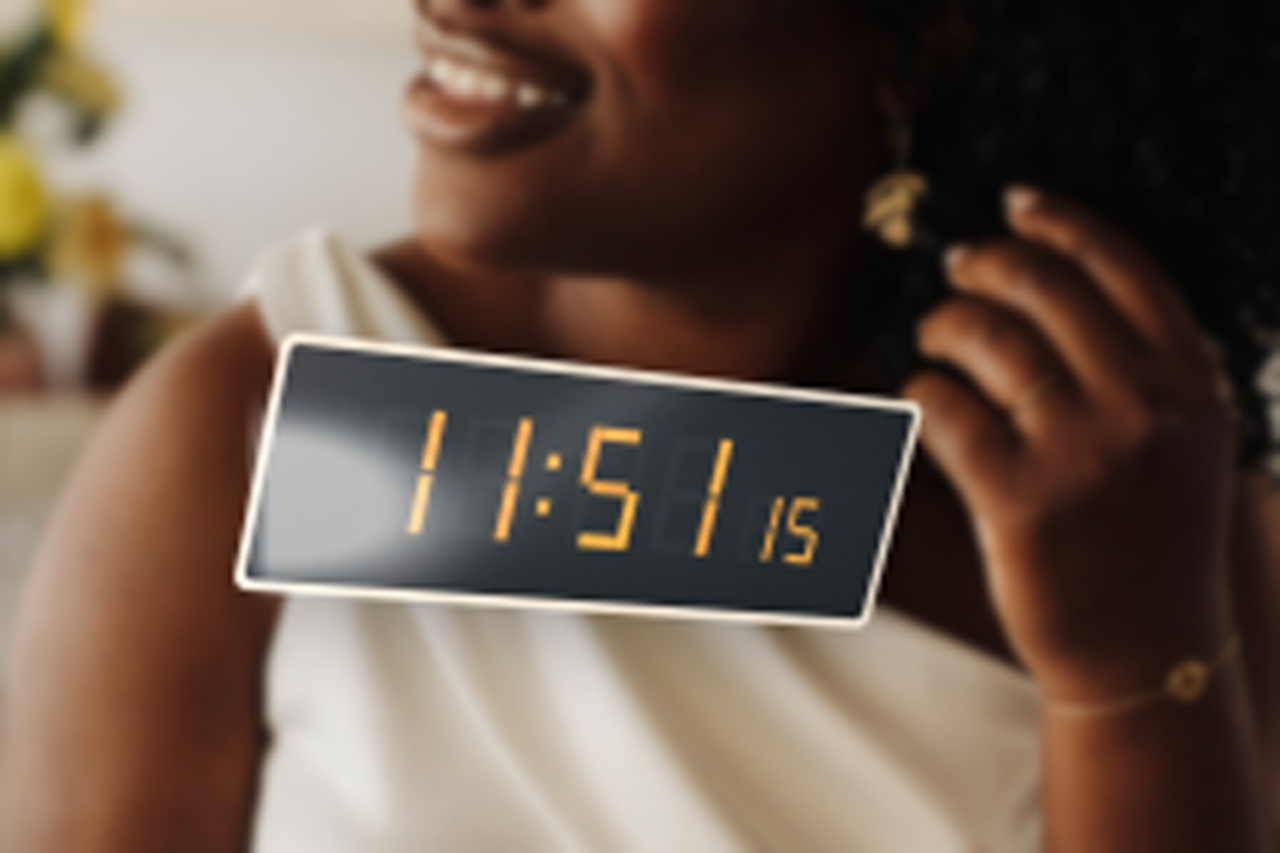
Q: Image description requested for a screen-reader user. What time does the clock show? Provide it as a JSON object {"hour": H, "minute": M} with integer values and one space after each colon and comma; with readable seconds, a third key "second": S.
{"hour": 11, "minute": 51, "second": 15}
